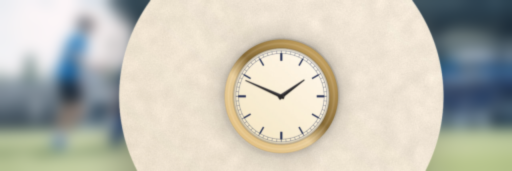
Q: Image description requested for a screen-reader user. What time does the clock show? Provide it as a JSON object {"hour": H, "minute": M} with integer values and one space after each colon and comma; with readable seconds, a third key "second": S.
{"hour": 1, "minute": 49}
